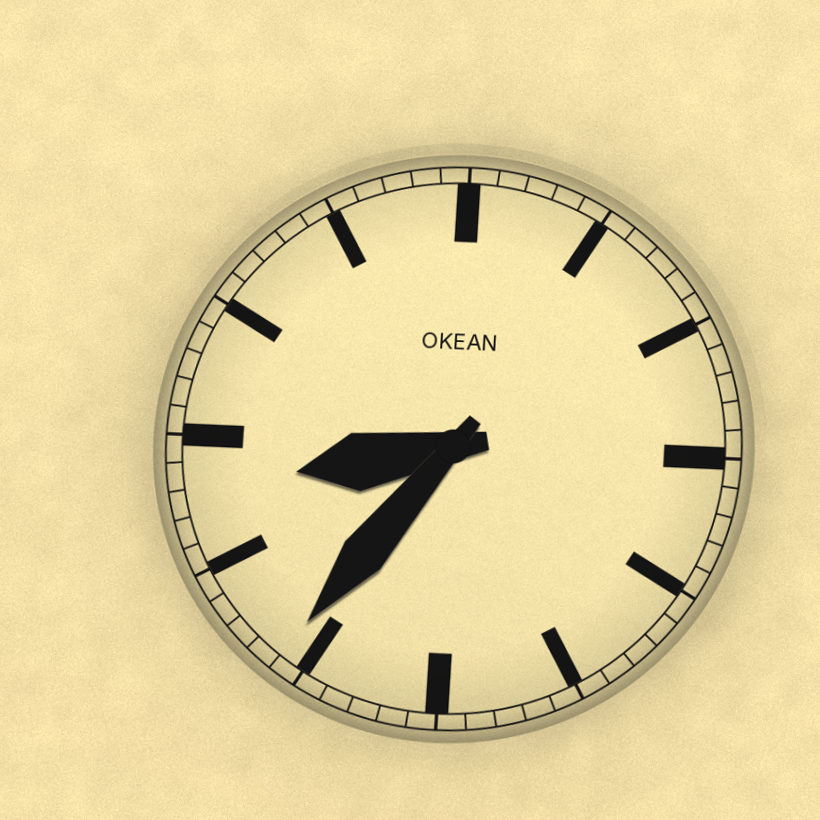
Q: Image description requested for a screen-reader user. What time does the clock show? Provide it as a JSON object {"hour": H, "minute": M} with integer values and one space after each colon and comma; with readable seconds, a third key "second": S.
{"hour": 8, "minute": 36}
